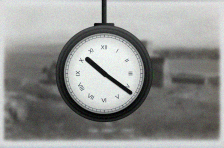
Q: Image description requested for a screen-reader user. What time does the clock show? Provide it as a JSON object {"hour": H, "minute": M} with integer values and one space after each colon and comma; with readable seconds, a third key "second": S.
{"hour": 10, "minute": 21}
